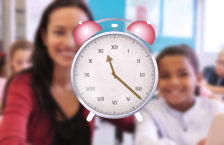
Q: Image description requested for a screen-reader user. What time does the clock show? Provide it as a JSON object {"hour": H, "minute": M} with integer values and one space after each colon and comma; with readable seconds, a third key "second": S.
{"hour": 11, "minute": 22}
